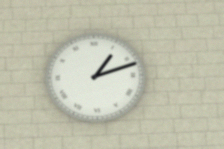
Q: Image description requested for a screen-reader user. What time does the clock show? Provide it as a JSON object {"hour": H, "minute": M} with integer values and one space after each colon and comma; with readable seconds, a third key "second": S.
{"hour": 1, "minute": 12}
